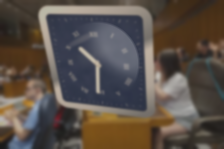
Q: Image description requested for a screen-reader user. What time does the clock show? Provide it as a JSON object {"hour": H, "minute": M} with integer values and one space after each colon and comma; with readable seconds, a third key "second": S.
{"hour": 10, "minute": 31}
